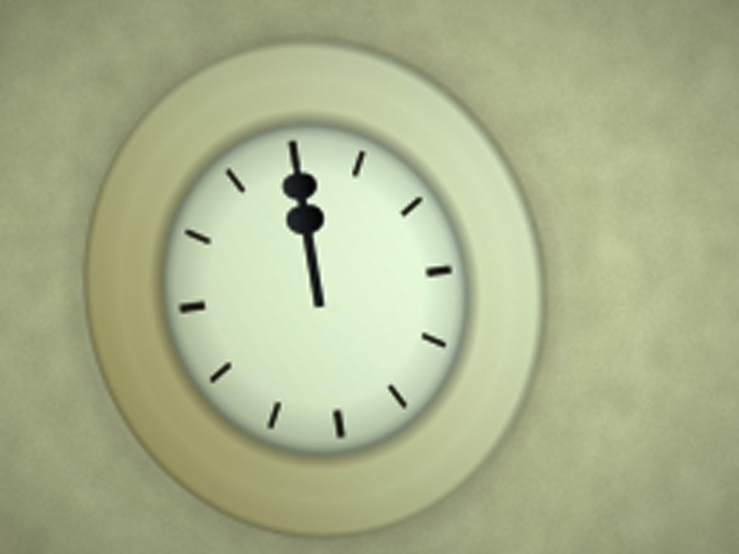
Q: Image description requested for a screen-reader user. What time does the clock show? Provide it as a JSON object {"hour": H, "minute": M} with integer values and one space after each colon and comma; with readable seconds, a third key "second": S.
{"hour": 12, "minute": 0}
